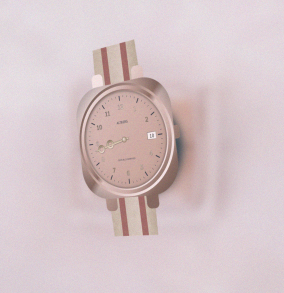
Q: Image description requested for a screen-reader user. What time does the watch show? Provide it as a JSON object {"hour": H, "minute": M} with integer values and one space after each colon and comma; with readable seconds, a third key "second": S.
{"hour": 8, "minute": 43}
